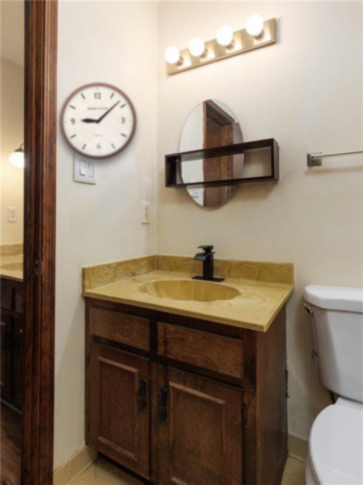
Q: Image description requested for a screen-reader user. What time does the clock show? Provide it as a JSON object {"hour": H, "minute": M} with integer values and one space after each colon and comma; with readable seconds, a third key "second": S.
{"hour": 9, "minute": 8}
